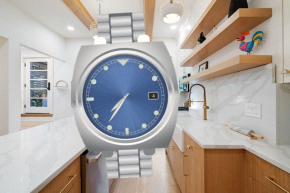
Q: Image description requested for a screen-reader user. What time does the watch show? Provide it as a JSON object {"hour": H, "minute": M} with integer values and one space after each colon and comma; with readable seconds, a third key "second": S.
{"hour": 7, "minute": 36}
